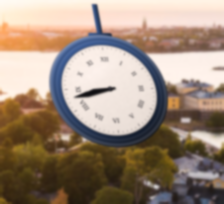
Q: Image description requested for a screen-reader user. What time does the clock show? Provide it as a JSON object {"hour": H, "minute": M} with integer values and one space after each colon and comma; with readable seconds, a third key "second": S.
{"hour": 8, "minute": 43}
